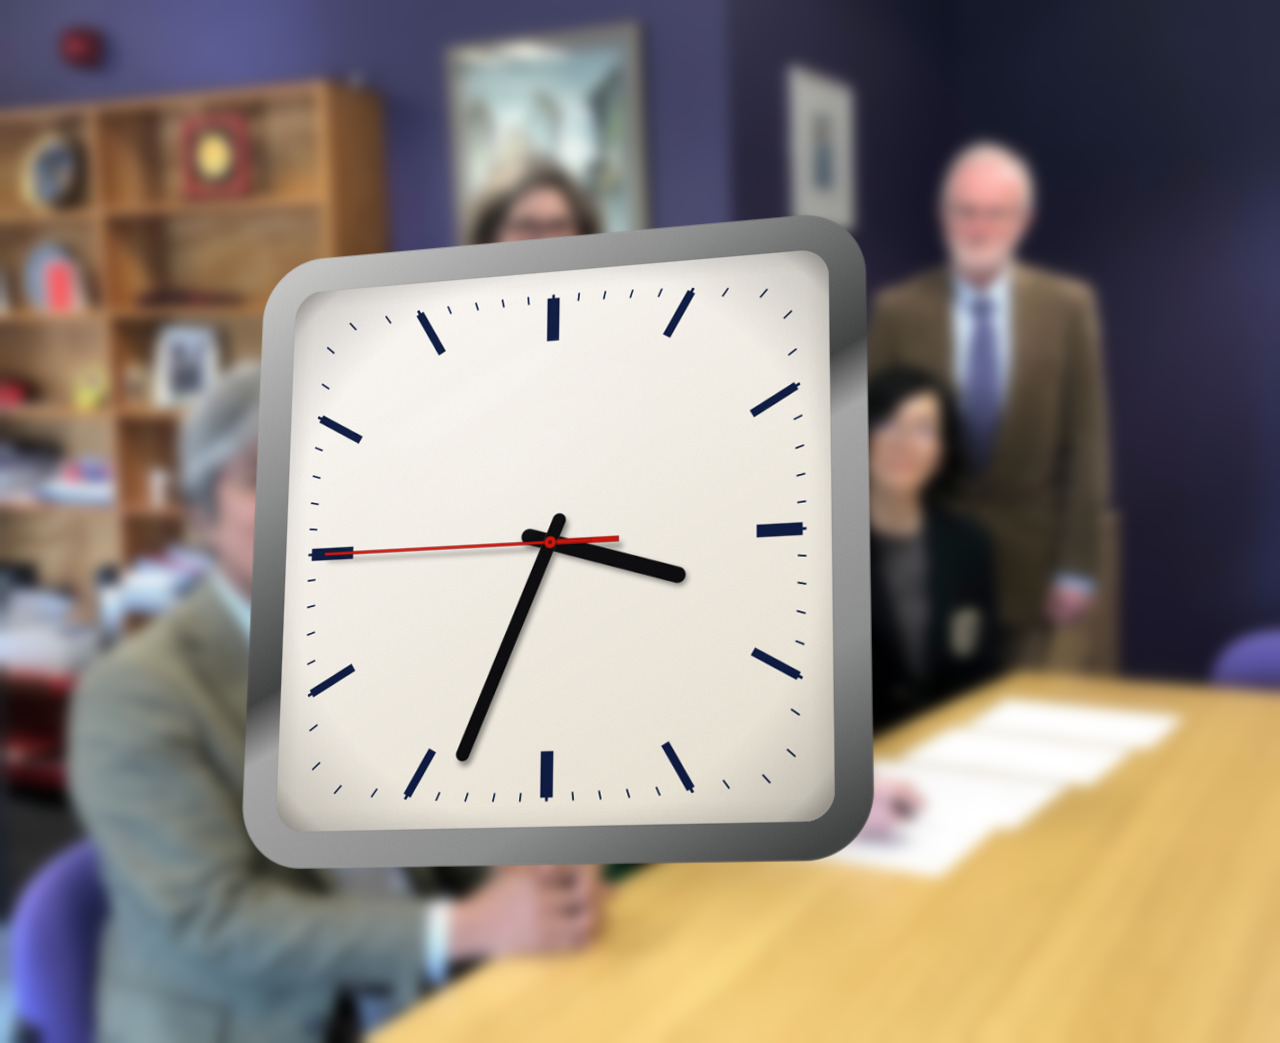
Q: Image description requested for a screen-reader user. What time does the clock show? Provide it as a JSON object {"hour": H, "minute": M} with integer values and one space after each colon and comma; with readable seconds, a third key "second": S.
{"hour": 3, "minute": 33, "second": 45}
